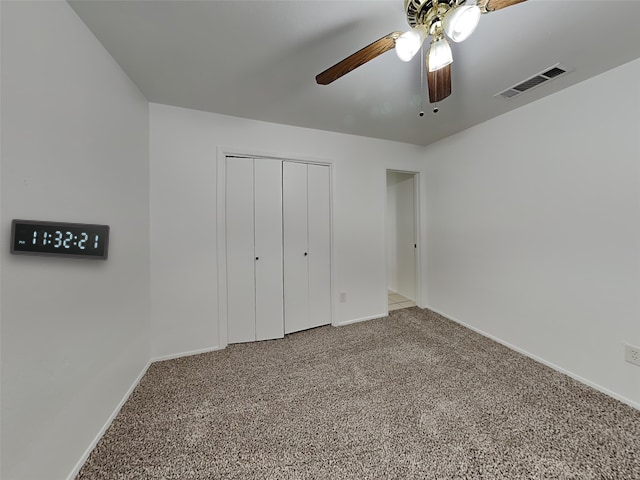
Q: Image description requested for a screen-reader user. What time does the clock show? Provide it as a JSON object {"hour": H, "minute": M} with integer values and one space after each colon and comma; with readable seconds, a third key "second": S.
{"hour": 11, "minute": 32, "second": 21}
